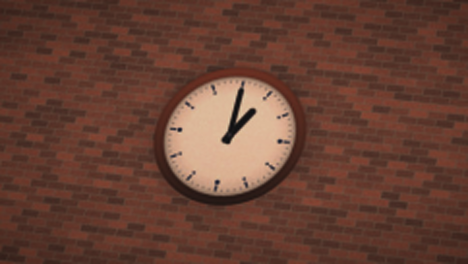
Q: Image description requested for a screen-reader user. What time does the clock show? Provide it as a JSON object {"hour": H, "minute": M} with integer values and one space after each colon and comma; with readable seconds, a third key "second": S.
{"hour": 1, "minute": 0}
